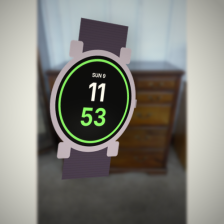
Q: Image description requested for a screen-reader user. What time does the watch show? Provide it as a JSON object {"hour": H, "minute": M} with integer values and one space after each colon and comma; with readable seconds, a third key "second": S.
{"hour": 11, "minute": 53}
